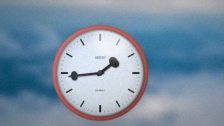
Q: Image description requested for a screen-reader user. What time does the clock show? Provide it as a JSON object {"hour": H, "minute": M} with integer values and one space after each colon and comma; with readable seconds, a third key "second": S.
{"hour": 1, "minute": 44}
